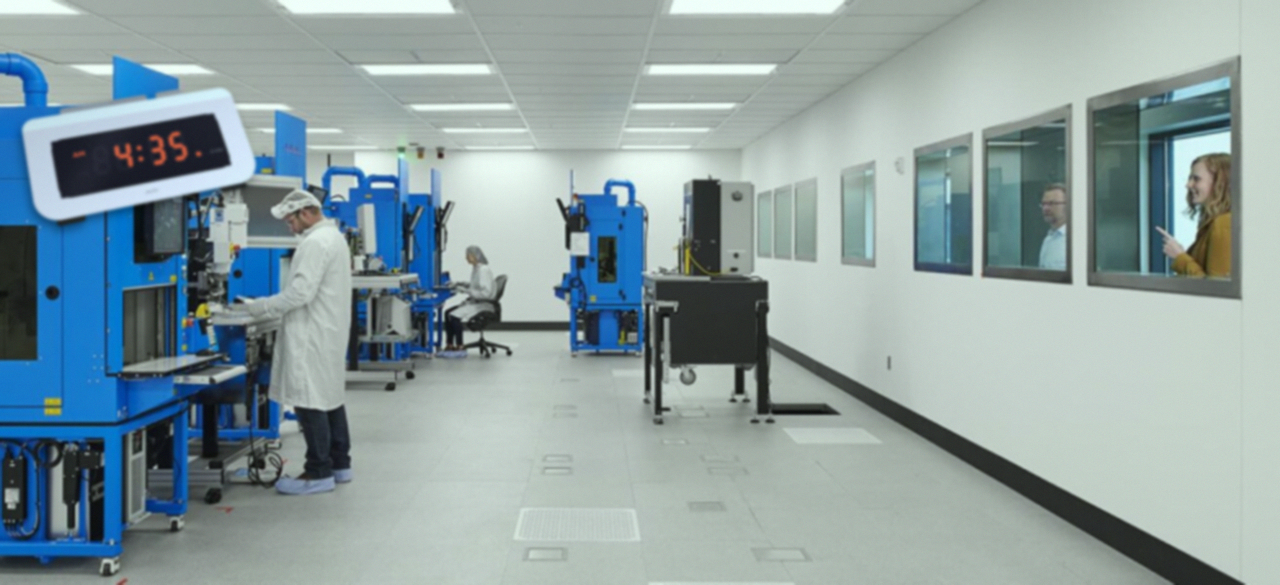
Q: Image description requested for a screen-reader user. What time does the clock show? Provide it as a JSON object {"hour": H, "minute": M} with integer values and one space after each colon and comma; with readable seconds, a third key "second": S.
{"hour": 4, "minute": 35}
